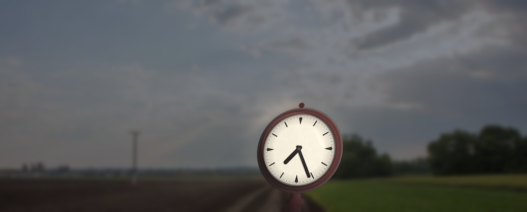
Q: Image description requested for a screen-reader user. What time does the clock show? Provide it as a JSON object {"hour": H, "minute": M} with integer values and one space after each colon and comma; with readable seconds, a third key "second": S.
{"hour": 7, "minute": 26}
